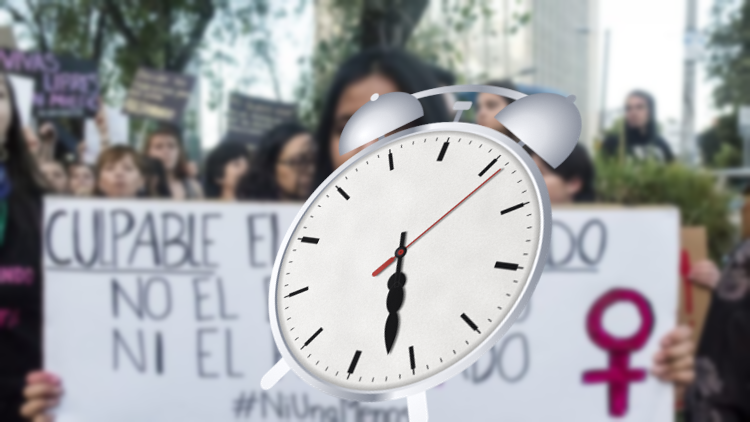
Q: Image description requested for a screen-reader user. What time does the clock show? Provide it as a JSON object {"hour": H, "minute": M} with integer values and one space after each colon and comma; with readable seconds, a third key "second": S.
{"hour": 5, "minute": 27, "second": 6}
